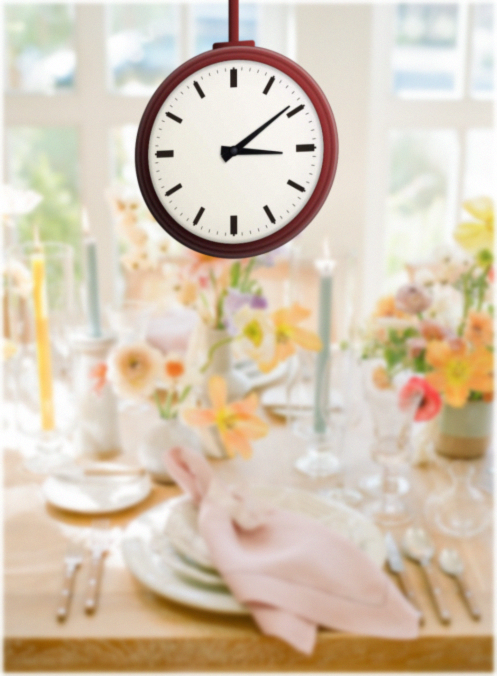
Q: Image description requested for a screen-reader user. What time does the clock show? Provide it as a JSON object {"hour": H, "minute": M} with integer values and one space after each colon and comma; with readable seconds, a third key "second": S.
{"hour": 3, "minute": 9}
